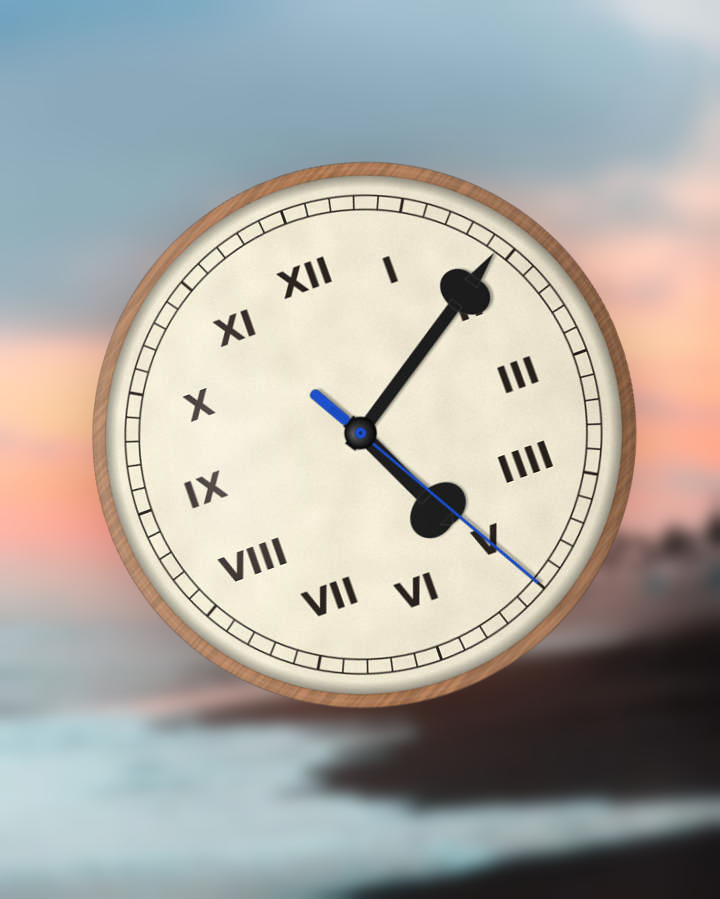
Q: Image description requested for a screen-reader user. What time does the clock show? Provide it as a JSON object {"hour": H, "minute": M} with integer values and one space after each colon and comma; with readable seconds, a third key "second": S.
{"hour": 5, "minute": 9, "second": 25}
